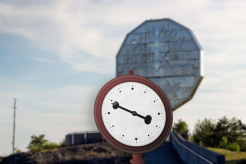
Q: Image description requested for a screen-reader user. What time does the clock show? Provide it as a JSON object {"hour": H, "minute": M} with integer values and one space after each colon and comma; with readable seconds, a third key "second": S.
{"hour": 3, "minute": 49}
